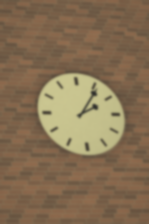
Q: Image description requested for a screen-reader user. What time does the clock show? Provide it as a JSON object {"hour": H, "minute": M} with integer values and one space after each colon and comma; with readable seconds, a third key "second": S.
{"hour": 2, "minute": 6}
